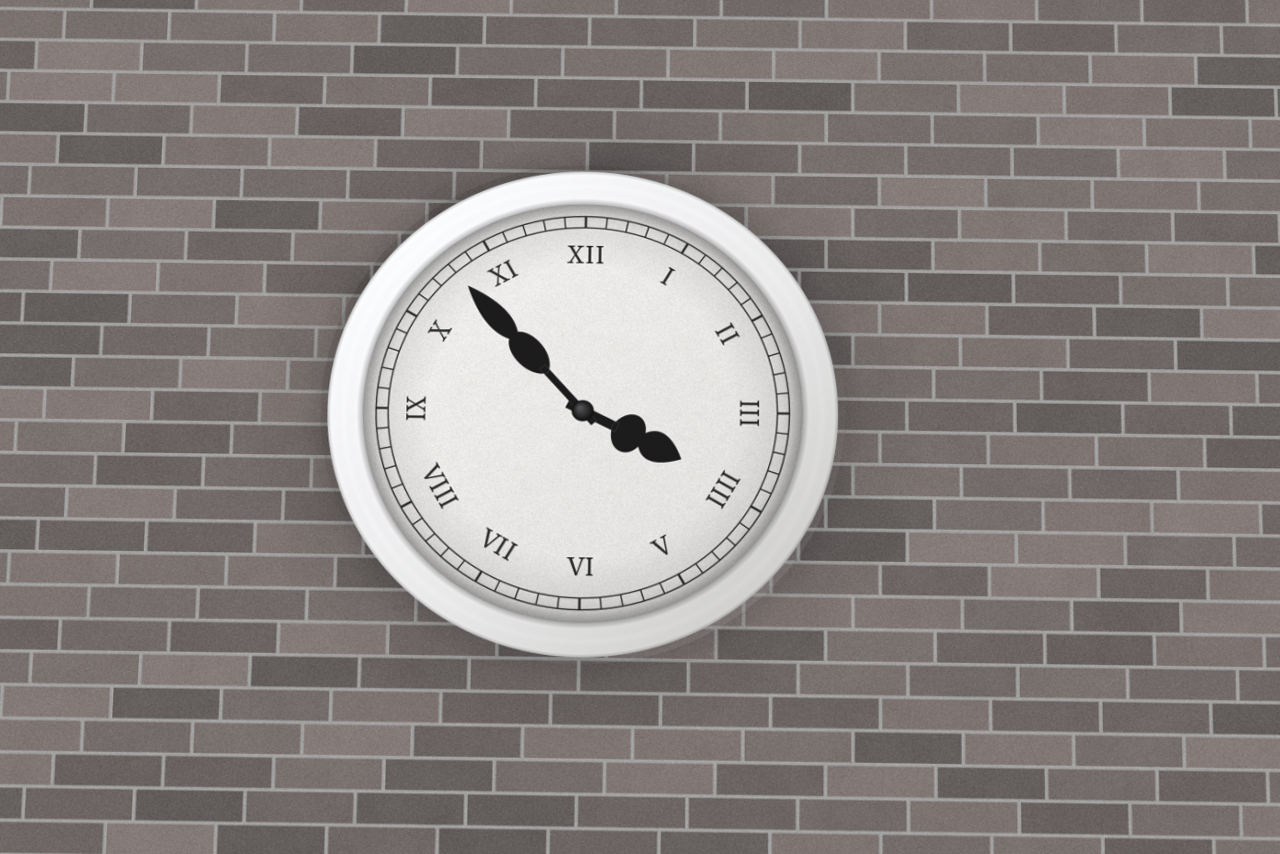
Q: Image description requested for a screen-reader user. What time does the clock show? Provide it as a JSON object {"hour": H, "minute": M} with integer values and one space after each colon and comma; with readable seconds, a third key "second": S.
{"hour": 3, "minute": 53}
